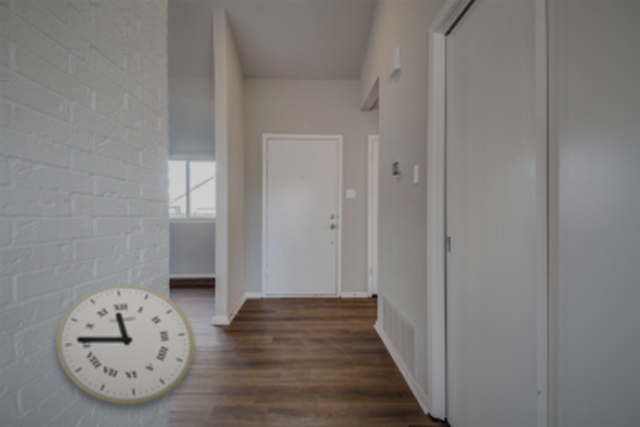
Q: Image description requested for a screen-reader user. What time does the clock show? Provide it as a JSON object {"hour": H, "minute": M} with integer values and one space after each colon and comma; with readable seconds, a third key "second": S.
{"hour": 11, "minute": 46}
